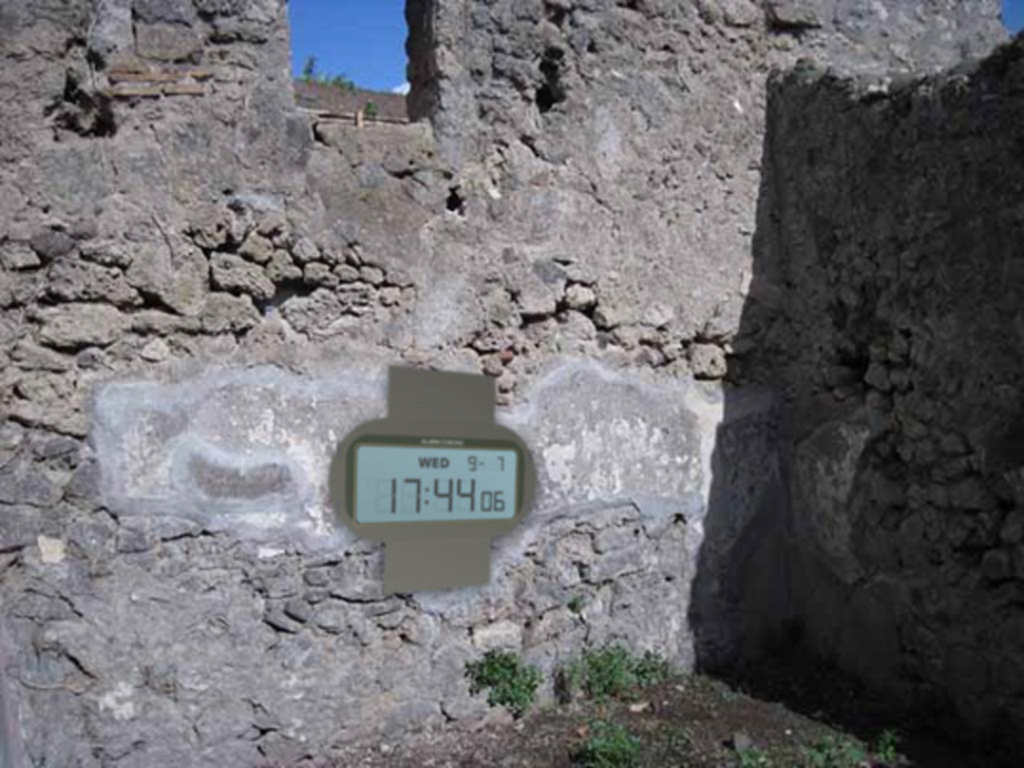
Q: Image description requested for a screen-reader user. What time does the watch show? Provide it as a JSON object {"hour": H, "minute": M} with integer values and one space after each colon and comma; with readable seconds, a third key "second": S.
{"hour": 17, "minute": 44, "second": 6}
